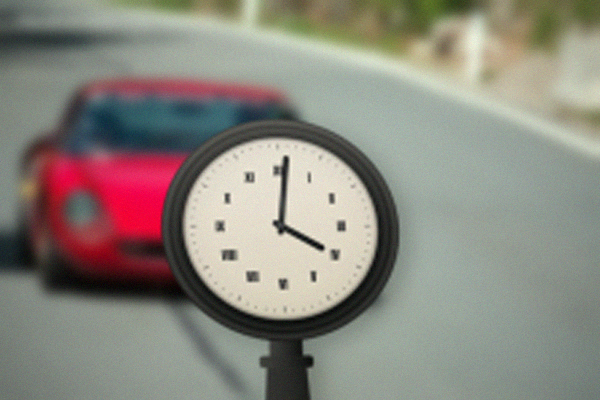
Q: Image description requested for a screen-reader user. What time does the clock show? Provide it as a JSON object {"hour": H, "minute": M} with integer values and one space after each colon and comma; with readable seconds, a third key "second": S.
{"hour": 4, "minute": 1}
